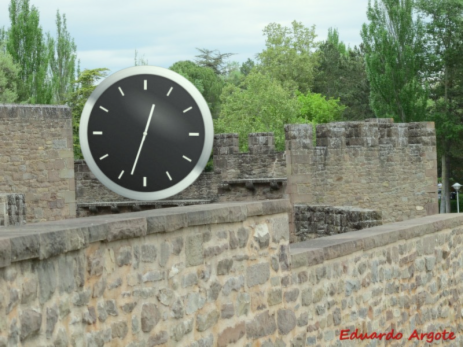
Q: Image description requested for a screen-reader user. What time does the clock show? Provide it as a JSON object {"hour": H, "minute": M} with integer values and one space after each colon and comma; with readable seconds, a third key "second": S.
{"hour": 12, "minute": 33}
